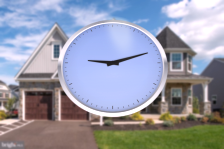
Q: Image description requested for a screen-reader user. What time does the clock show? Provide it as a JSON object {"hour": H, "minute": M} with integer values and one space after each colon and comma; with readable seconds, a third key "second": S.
{"hour": 9, "minute": 12}
